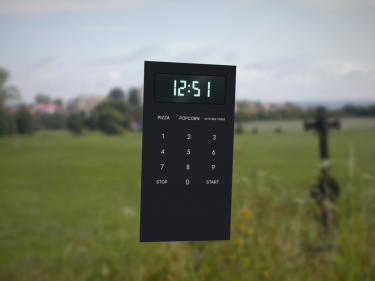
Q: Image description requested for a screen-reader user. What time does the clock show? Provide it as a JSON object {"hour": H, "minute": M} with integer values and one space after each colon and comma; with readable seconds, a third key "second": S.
{"hour": 12, "minute": 51}
